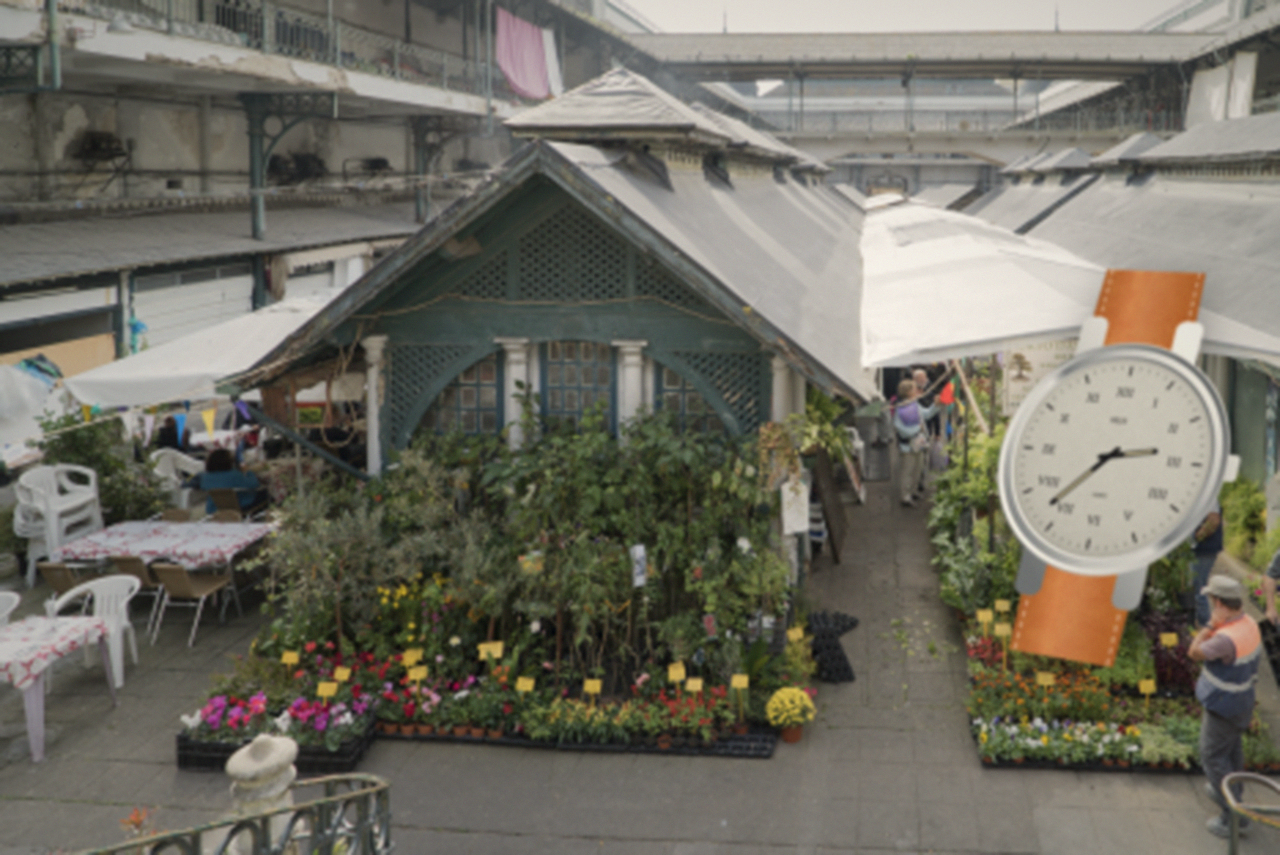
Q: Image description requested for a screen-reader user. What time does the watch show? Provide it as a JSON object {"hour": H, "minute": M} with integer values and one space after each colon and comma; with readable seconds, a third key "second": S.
{"hour": 2, "minute": 37}
